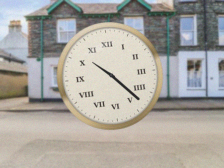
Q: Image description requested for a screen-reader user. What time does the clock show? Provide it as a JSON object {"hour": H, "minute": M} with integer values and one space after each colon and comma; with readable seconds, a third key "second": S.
{"hour": 10, "minute": 23}
